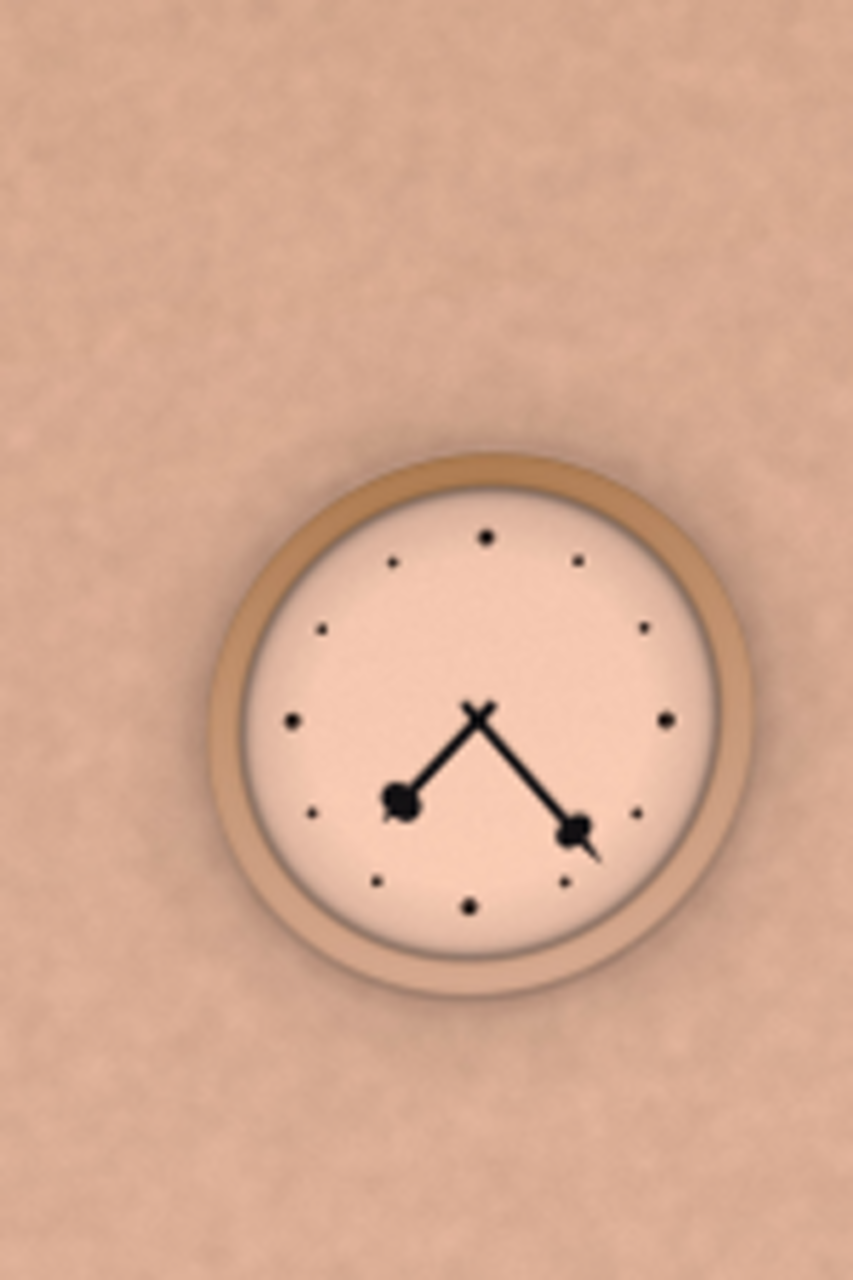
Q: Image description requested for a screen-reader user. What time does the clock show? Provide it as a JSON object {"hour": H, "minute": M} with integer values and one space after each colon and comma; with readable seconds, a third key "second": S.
{"hour": 7, "minute": 23}
